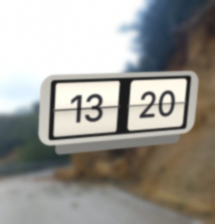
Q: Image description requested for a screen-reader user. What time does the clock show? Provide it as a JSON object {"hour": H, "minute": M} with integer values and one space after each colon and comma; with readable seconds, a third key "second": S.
{"hour": 13, "minute": 20}
